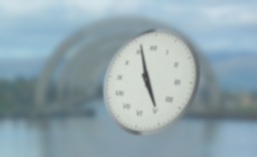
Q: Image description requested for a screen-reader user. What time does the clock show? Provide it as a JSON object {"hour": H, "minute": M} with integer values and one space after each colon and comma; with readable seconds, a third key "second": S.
{"hour": 4, "minute": 56}
